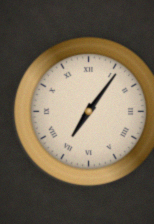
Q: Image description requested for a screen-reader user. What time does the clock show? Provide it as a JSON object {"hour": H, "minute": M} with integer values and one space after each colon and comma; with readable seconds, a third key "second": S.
{"hour": 7, "minute": 6}
